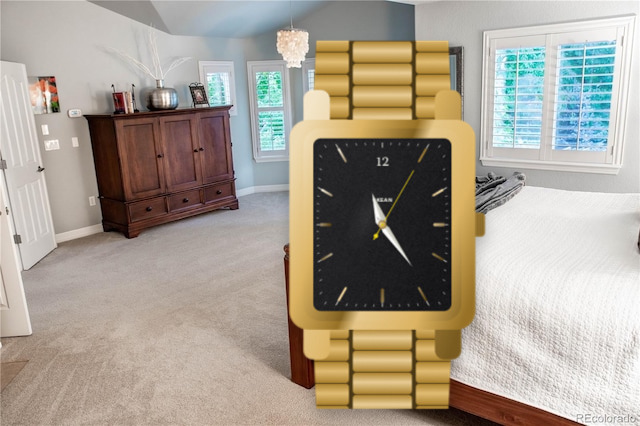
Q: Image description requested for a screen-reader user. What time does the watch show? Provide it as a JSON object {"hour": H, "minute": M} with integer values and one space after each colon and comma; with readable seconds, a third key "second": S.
{"hour": 11, "minute": 24, "second": 5}
